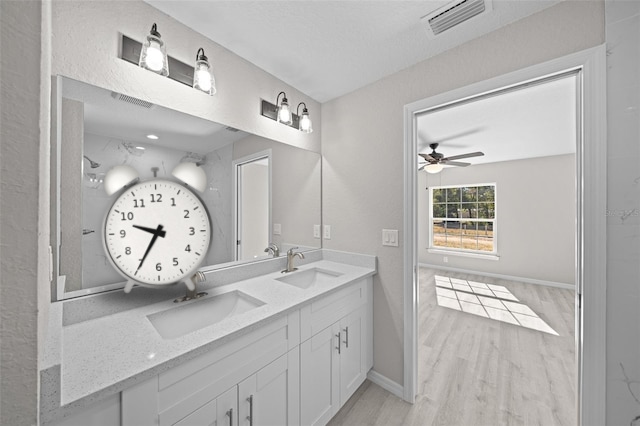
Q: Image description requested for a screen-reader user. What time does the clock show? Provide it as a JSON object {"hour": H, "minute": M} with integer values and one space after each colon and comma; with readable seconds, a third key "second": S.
{"hour": 9, "minute": 35}
